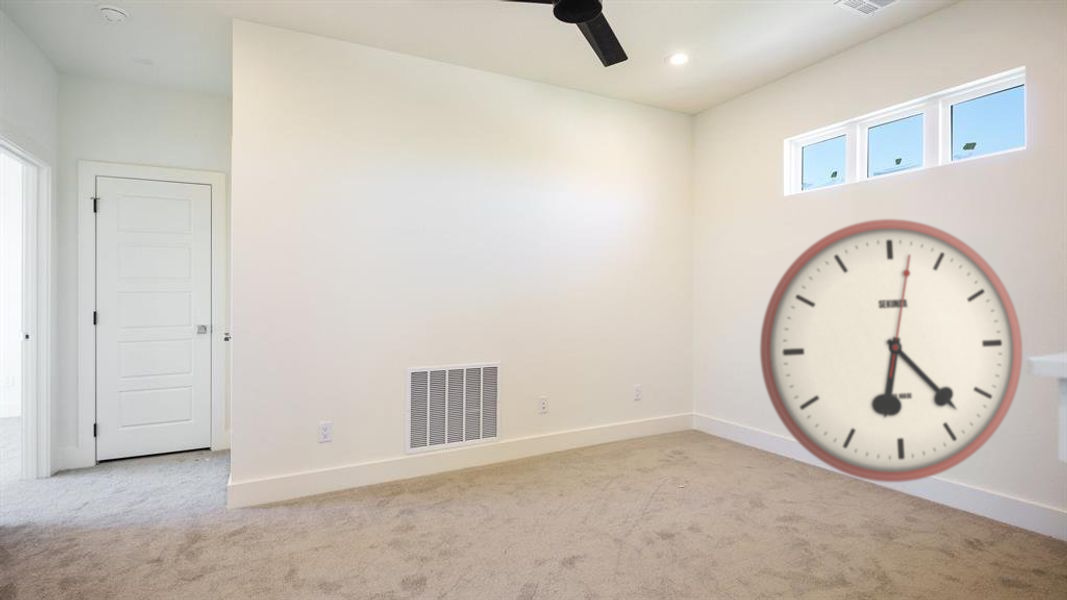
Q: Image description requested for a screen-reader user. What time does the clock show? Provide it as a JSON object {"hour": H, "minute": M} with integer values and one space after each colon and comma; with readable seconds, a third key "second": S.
{"hour": 6, "minute": 23, "second": 2}
